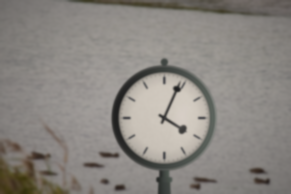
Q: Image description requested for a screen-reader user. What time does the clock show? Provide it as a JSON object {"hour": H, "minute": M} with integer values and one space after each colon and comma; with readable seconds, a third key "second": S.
{"hour": 4, "minute": 4}
